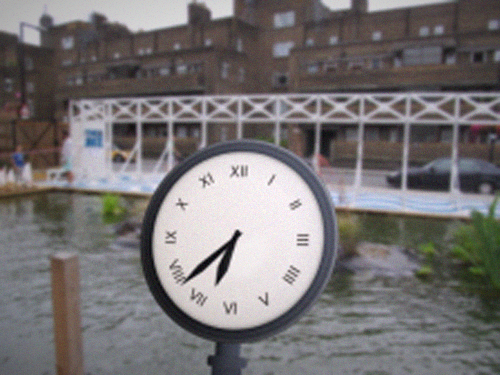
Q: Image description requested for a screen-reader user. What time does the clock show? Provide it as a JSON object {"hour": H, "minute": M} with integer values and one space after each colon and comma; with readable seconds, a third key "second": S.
{"hour": 6, "minute": 38}
